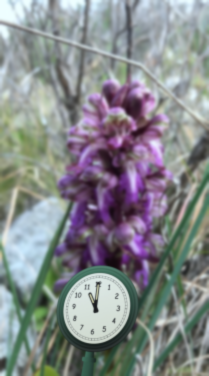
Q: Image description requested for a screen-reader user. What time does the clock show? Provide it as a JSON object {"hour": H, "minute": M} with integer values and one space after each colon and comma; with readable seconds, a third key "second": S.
{"hour": 11, "minute": 0}
